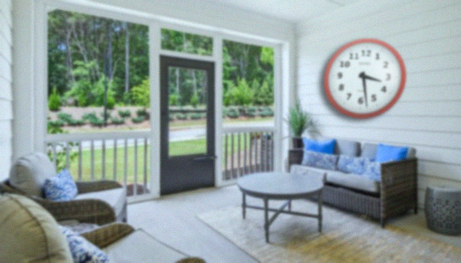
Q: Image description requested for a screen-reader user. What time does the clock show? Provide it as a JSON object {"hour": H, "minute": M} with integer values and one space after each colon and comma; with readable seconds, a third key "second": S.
{"hour": 3, "minute": 28}
